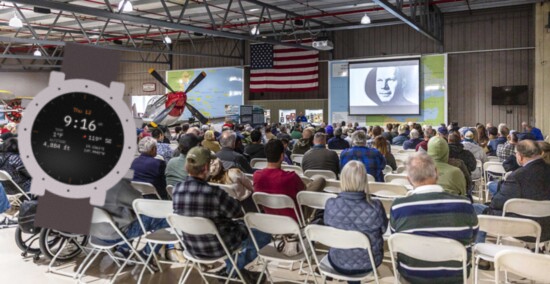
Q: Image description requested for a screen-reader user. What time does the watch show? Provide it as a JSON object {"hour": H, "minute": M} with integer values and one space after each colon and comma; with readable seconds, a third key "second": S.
{"hour": 9, "minute": 16}
